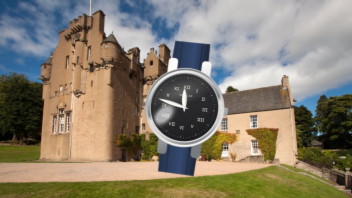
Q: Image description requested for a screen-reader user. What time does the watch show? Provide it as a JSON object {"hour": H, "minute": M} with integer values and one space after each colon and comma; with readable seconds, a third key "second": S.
{"hour": 11, "minute": 47}
